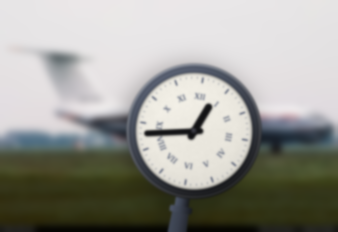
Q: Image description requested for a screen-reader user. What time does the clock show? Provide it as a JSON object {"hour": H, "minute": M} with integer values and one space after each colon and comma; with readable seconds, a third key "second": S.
{"hour": 12, "minute": 43}
